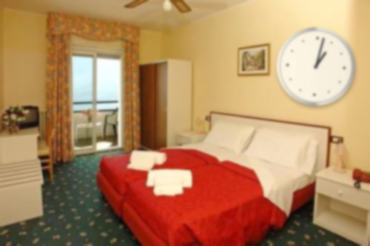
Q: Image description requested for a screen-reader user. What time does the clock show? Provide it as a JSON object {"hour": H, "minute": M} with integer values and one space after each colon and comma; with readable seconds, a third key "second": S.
{"hour": 1, "minute": 2}
